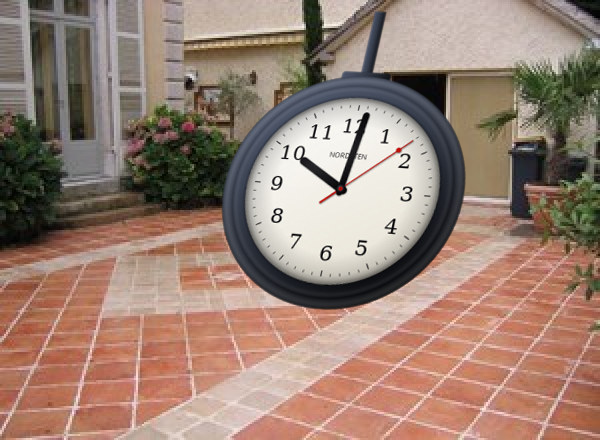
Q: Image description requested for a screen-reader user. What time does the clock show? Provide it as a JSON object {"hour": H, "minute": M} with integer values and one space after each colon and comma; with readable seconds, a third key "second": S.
{"hour": 10, "minute": 1, "second": 8}
